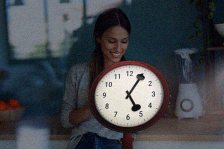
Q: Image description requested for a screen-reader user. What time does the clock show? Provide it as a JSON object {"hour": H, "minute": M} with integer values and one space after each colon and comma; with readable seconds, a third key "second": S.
{"hour": 5, "minute": 5}
